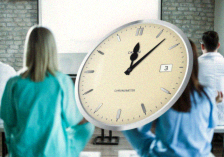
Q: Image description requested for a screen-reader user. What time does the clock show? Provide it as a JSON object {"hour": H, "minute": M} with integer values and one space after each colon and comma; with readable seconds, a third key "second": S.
{"hour": 12, "minute": 7}
